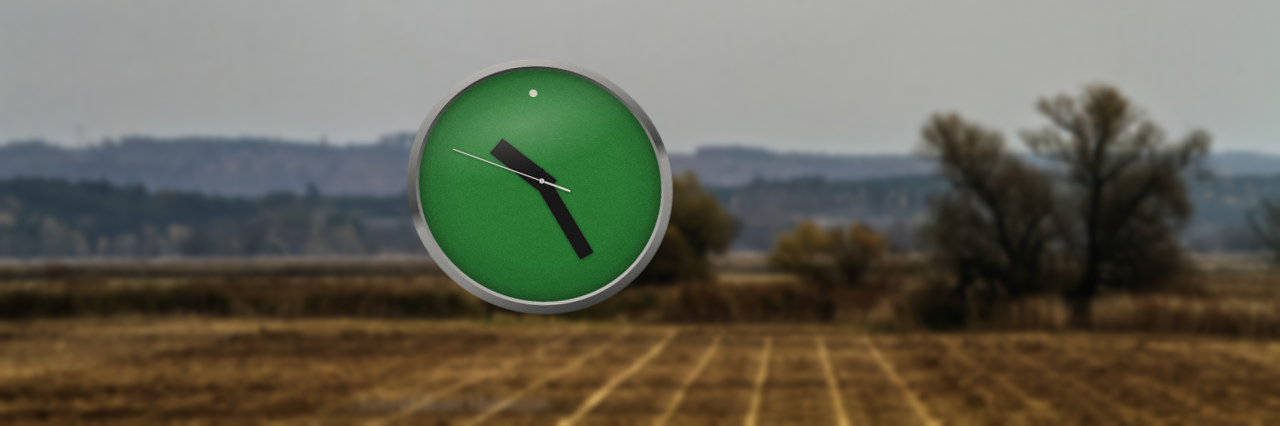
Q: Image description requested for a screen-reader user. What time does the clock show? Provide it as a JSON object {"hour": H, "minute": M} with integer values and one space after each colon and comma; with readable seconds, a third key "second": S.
{"hour": 10, "minute": 25, "second": 49}
